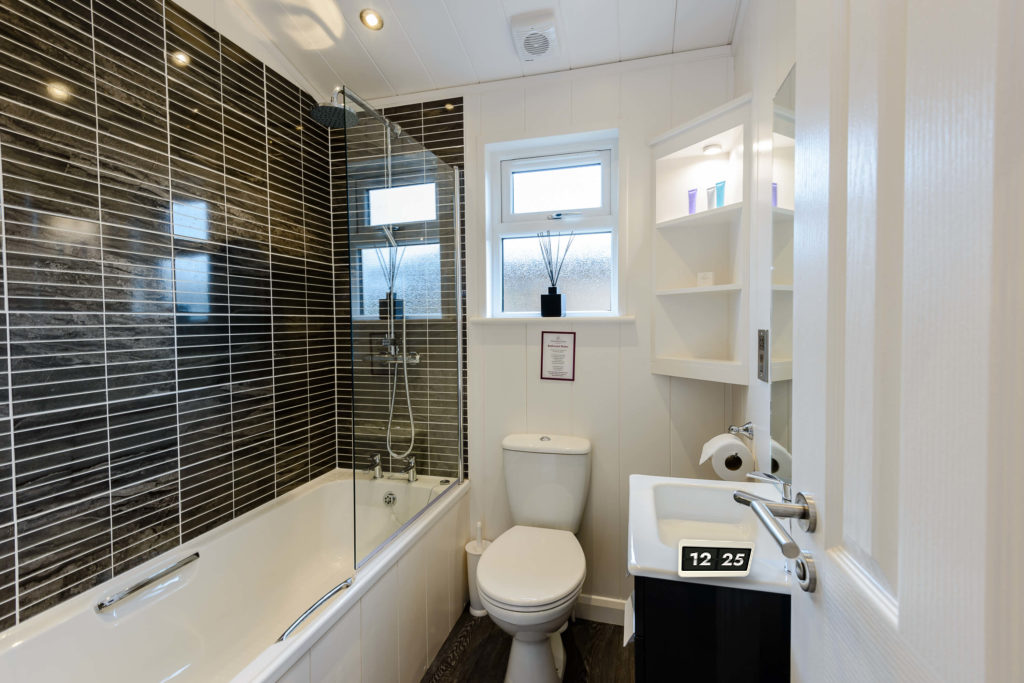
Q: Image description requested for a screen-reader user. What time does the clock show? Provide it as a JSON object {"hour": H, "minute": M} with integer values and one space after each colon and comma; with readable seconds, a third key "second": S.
{"hour": 12, "minute": 25}
